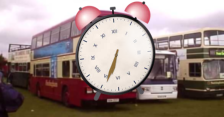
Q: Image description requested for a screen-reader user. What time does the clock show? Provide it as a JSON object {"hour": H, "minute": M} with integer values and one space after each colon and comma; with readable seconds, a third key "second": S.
{"hour": 6, "minute": 34}
